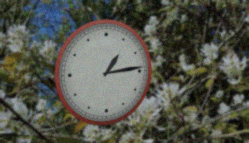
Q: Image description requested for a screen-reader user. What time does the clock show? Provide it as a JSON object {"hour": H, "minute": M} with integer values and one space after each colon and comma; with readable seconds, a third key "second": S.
{"hour": 1, "minute": 14}
